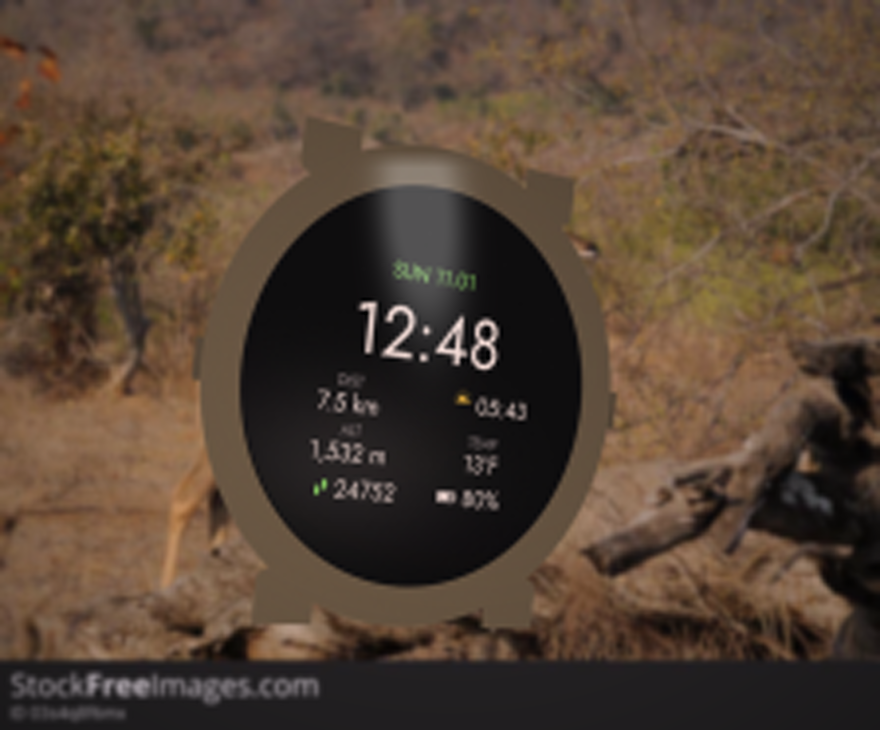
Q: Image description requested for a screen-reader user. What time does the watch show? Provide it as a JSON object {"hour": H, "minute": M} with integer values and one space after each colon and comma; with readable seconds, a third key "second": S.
{"hour": 12, "minute": 48}
